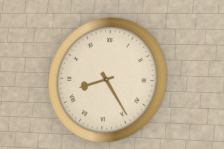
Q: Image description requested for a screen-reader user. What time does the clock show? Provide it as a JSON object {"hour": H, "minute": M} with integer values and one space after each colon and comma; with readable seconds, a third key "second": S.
{"hour": 8, "minute": 24}
